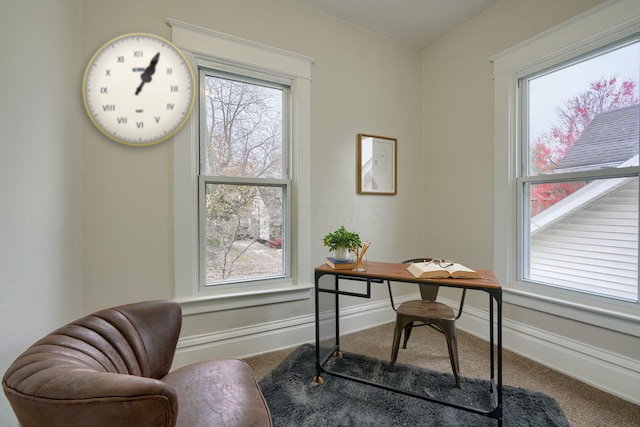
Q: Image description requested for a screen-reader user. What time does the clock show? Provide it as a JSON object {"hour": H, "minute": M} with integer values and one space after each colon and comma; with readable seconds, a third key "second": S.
{"hour": 1, "minute": 5}
